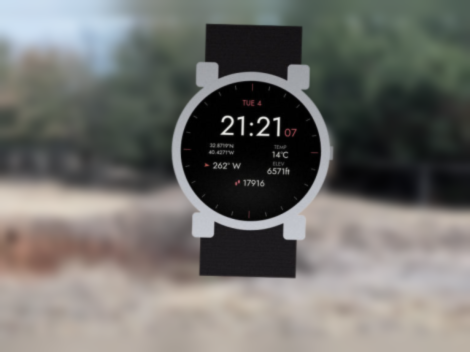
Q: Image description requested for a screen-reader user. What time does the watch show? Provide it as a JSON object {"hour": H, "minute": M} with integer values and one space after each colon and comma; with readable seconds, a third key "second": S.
{"hour": 21, "minute": 21, "second": 7}
